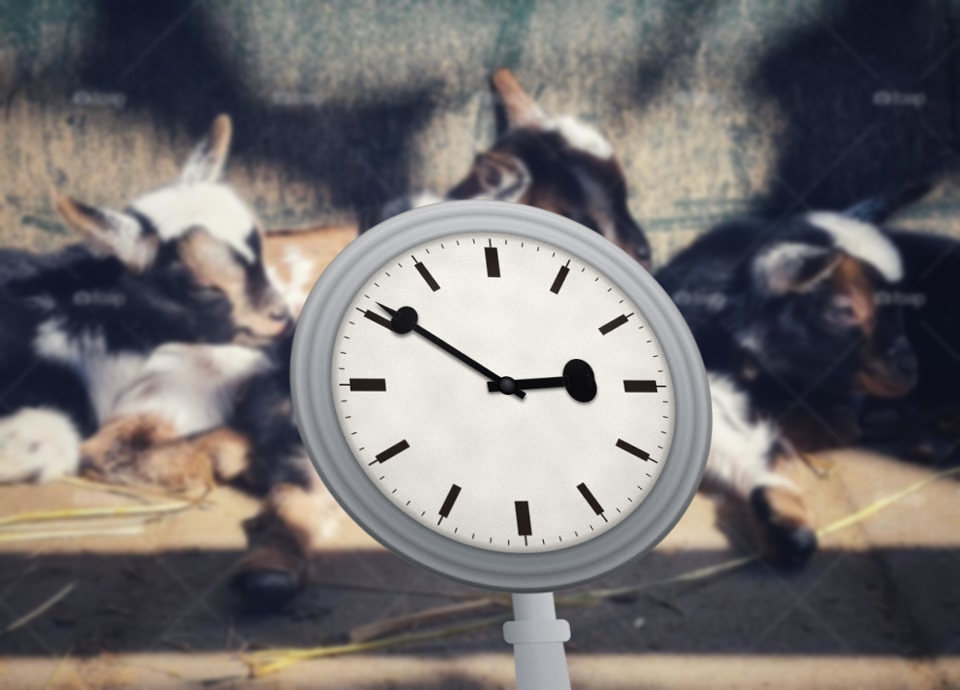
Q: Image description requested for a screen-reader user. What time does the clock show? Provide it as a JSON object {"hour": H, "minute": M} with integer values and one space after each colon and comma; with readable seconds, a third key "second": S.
{"hour": 2, "minute": 51}
